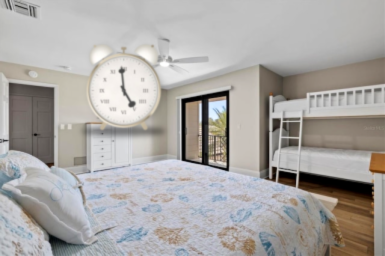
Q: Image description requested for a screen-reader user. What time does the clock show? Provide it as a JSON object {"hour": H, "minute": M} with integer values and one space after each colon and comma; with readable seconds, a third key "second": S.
{"hour": 4, "minute": 59}
